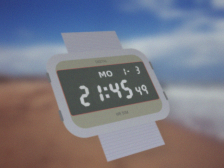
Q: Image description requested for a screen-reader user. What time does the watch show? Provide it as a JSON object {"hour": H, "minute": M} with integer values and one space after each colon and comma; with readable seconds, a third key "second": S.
{"hour": 21, "minute": 45, "second": 49}
